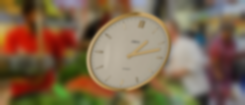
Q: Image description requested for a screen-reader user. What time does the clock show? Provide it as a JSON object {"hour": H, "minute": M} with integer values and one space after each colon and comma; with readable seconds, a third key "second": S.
{"hour": 1, "minute": 12}
